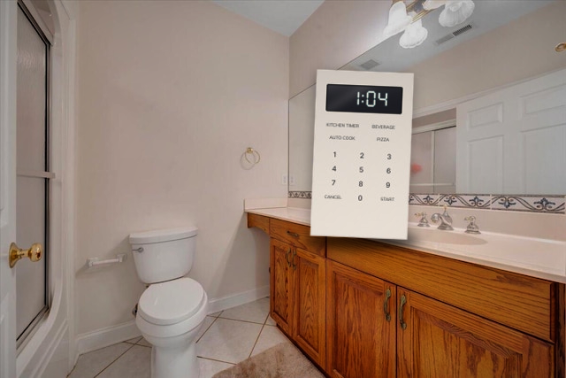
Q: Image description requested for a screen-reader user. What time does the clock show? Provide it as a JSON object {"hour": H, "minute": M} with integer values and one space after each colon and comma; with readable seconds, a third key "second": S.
{"hour": 1, "minute": 4}
